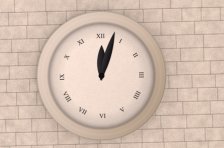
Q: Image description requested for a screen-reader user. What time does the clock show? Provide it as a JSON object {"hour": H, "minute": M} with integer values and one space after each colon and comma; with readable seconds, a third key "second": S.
{"hour": 12, "minute": 3}
